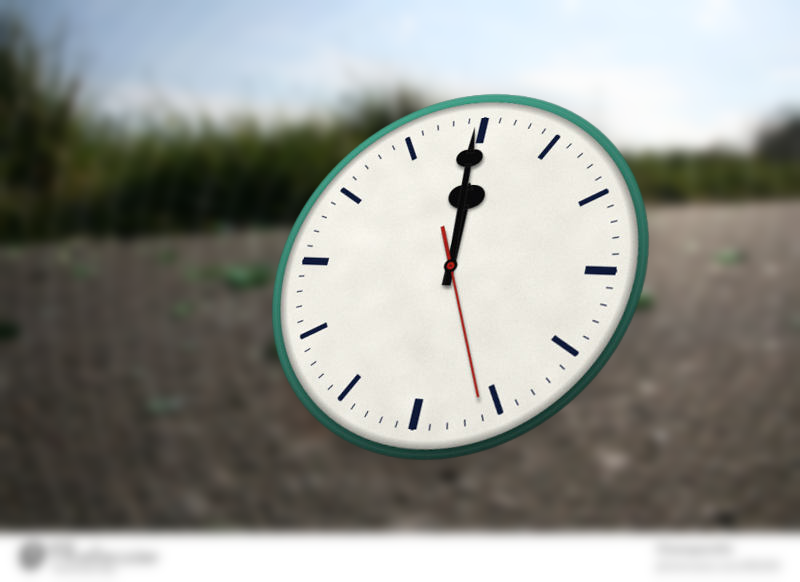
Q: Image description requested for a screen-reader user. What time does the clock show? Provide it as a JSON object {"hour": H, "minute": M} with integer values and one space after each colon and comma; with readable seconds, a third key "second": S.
{"hour": 11, "minute": 59, "second": 26}
